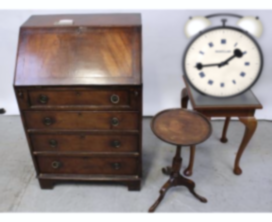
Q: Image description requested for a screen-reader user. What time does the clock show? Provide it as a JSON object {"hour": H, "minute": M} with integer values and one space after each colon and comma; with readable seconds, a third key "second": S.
{"hour": 1, "minute": 44}
